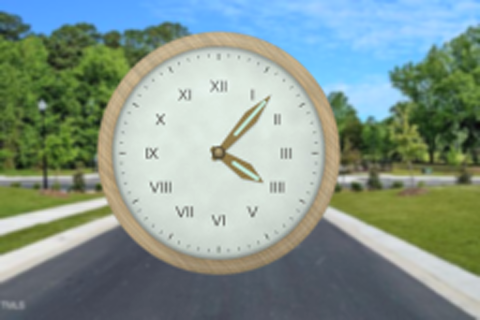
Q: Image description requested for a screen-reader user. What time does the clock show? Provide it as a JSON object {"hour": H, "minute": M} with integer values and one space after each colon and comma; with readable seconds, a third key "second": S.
{"hour": 4, "minute": 7}
